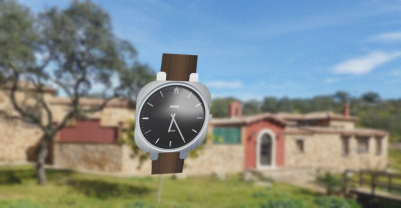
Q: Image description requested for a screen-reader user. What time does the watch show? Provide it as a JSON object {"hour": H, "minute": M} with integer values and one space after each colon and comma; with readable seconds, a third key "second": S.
{"hour": 6, "minute": 25}
